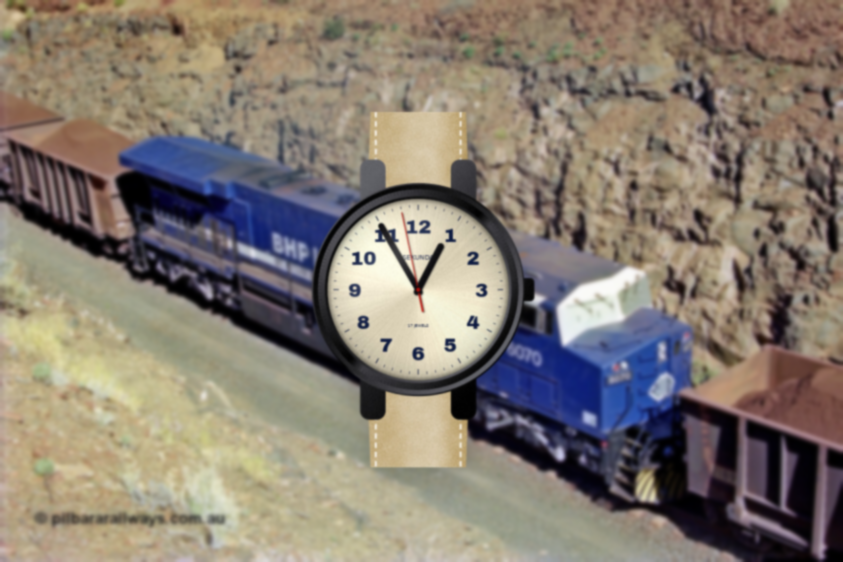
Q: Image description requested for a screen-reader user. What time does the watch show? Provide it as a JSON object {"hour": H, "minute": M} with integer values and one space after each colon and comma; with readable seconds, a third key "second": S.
{"hour": 12, "minute": 54, "second": 58}
